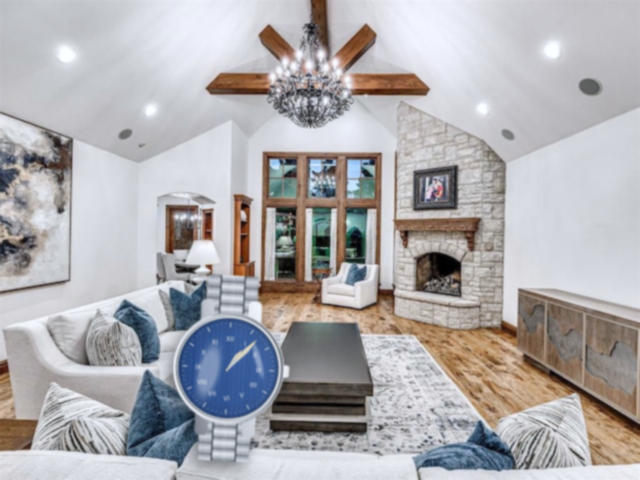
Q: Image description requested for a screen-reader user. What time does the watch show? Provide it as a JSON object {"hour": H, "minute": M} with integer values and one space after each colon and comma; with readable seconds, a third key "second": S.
{"hour": 1, "minute": 7}
